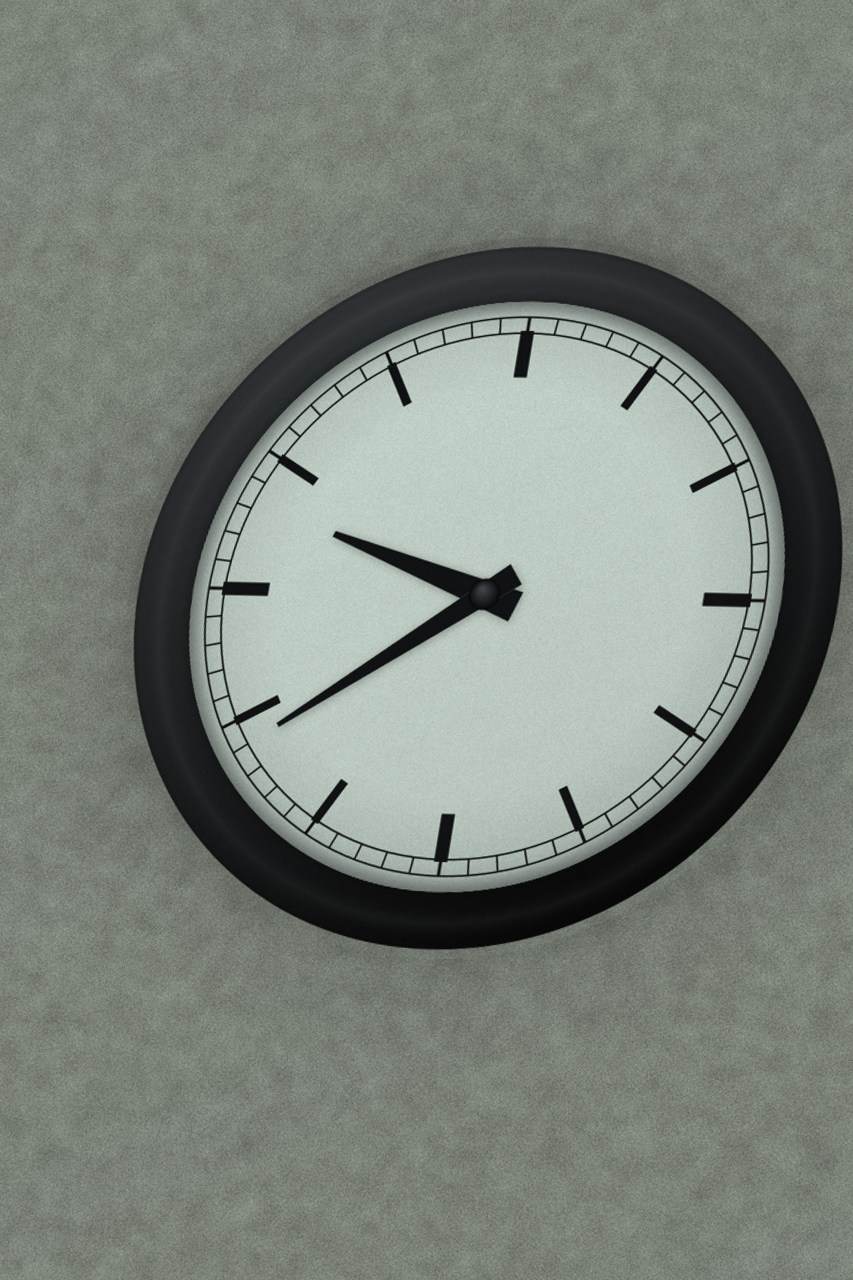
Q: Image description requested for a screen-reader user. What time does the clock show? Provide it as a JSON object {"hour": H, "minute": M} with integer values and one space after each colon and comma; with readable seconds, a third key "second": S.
{"hour": 9, "minute": 39}
